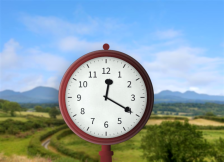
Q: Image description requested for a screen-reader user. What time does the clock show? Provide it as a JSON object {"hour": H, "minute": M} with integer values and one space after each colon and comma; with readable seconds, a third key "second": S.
{"hour": 12, "minute": 20}
